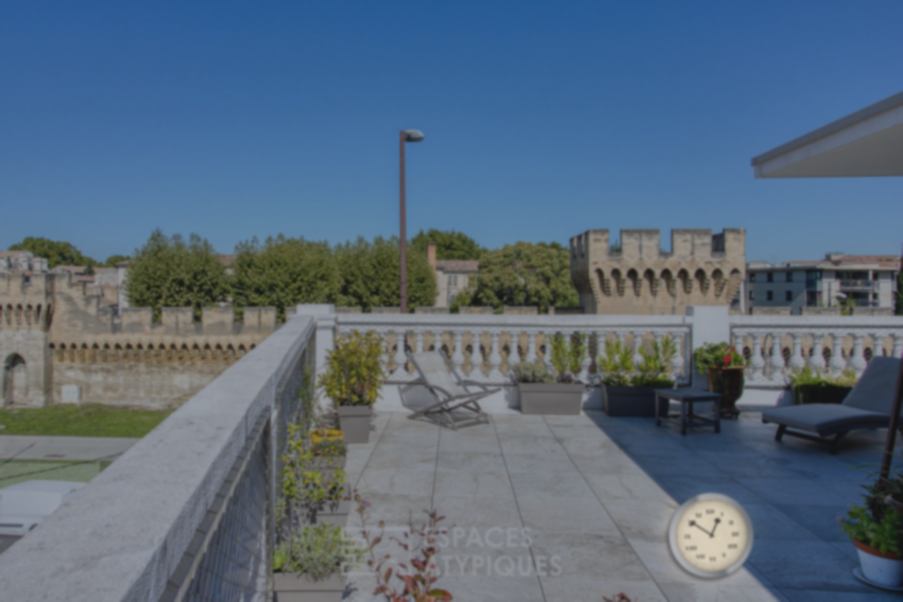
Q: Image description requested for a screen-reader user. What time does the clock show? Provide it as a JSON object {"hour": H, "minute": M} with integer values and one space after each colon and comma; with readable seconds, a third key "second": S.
{"hour": 12, "minute": 51}
